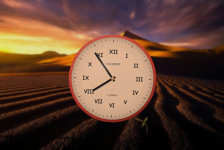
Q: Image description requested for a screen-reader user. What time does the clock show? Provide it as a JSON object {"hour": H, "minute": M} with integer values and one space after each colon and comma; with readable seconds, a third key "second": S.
{"hour": 7, "minute": 54}
